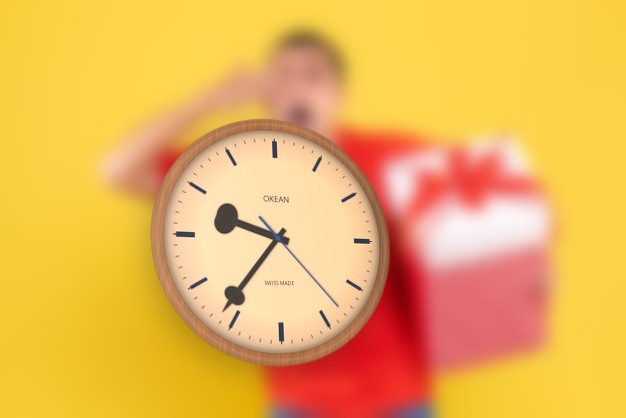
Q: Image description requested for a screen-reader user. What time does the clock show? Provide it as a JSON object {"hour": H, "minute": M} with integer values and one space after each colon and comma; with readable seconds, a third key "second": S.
{"hour": 9, "minute": 36, "second": 23}
